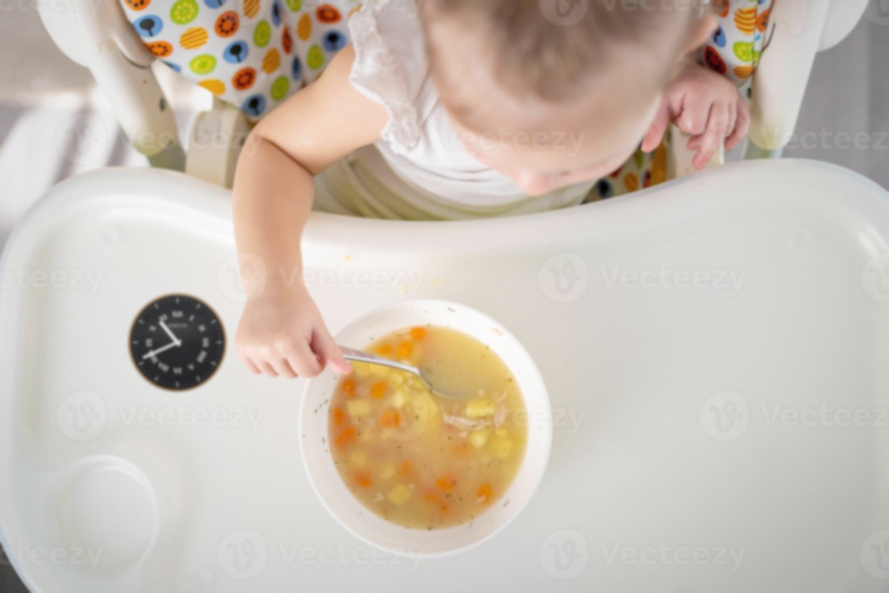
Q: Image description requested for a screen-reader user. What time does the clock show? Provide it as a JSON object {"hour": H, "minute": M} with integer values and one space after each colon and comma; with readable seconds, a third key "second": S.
{"hour": 10, "minute": 41}
